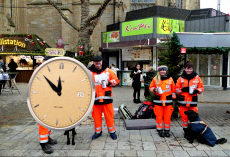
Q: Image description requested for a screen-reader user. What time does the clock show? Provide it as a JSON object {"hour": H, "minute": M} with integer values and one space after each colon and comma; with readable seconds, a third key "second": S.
{"hour": 11, "minute": 52}
